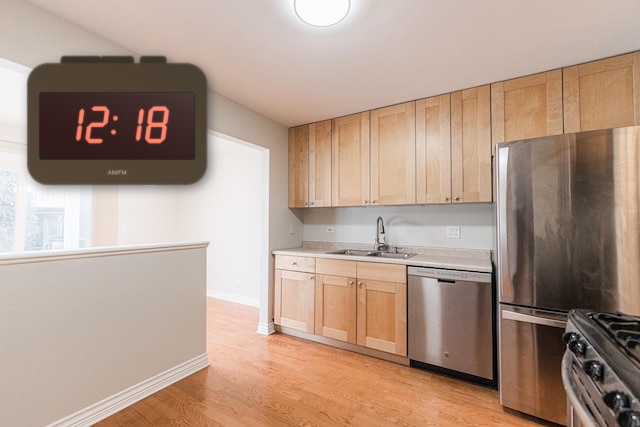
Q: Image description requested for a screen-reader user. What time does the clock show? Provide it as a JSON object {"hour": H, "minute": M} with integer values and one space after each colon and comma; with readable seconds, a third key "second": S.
{"hour": 12, "minute": 18}
